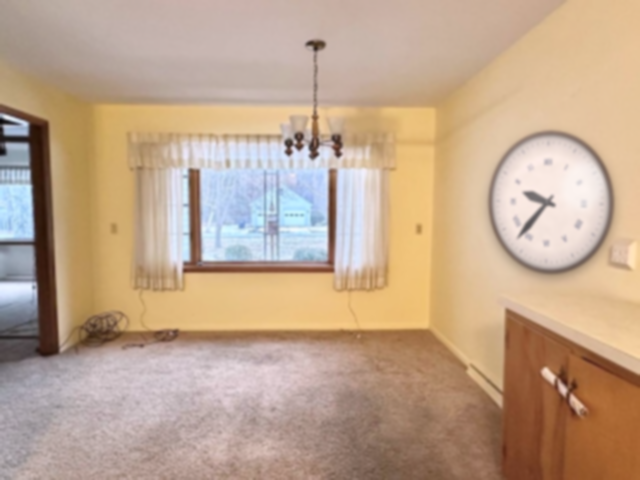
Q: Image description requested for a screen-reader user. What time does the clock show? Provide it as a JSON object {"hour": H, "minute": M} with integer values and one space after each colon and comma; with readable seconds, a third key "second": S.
{"hour": 9, "minute": 37}
